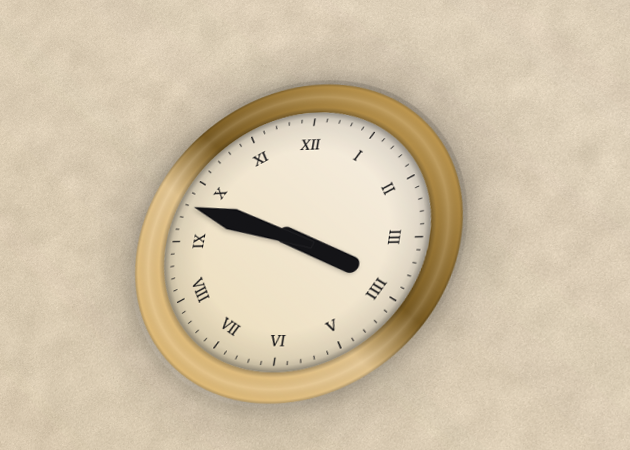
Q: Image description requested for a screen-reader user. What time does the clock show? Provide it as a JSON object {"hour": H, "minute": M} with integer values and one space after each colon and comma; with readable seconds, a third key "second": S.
{"hour": 3, "minute": 48}
